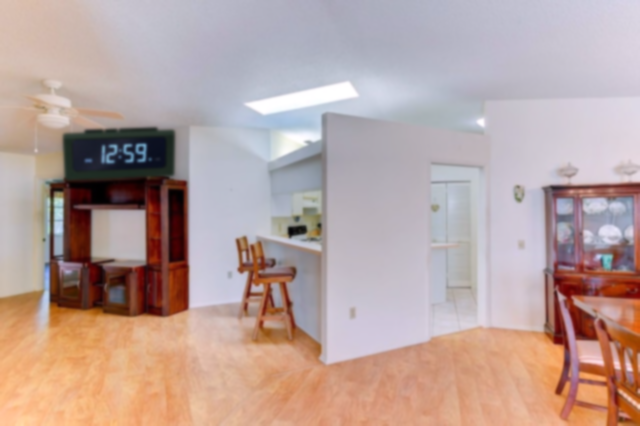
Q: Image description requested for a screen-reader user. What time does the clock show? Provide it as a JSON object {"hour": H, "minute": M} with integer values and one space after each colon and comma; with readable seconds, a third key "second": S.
{"hour": 12, "minute": 59}
